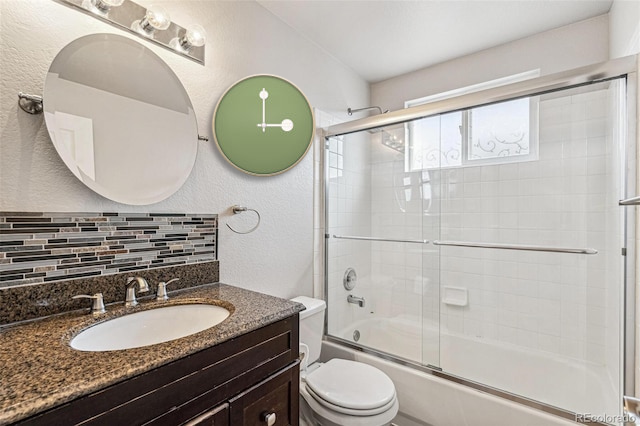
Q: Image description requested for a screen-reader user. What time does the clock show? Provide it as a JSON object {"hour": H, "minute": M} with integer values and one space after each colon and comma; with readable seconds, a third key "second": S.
{"hour": 3, "minute": 0}
